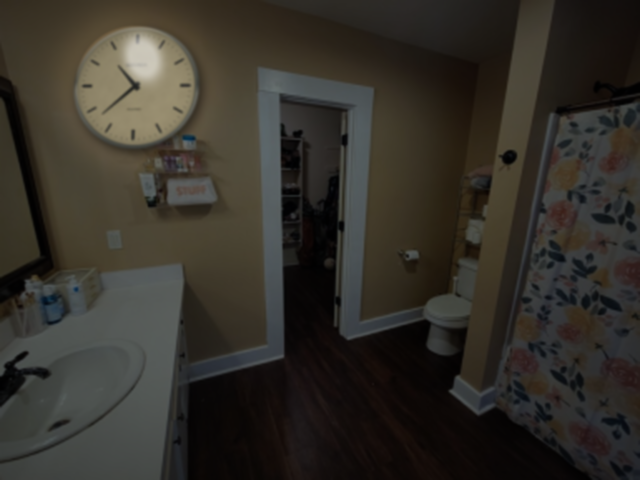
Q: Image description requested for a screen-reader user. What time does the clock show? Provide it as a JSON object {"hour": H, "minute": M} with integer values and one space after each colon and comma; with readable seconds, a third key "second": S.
{"hour": 10, "minute": 38}
